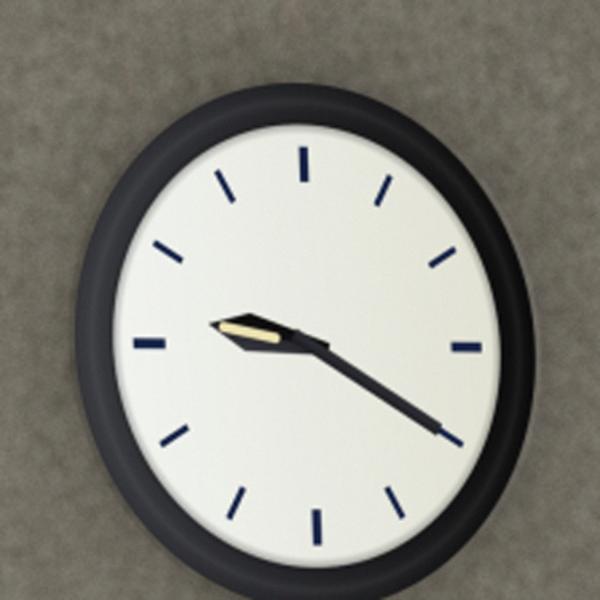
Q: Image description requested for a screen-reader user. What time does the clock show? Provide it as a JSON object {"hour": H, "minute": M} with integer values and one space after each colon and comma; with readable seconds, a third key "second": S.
{"hour": 9, "minute": 20}
